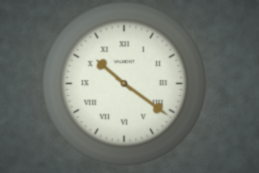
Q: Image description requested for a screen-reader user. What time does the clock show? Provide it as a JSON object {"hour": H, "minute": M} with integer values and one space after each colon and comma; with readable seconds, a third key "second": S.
{"hour": 10, "minute": 21}
